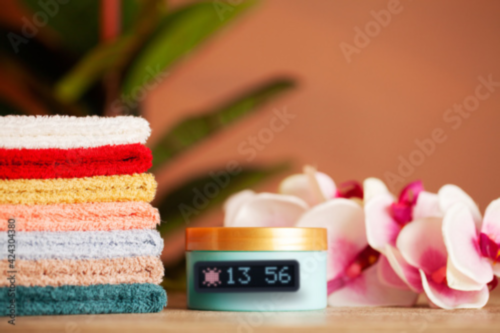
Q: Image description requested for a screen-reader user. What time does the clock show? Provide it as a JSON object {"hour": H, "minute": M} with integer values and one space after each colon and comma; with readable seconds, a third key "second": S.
{"hour": 13, "minute": 56}
